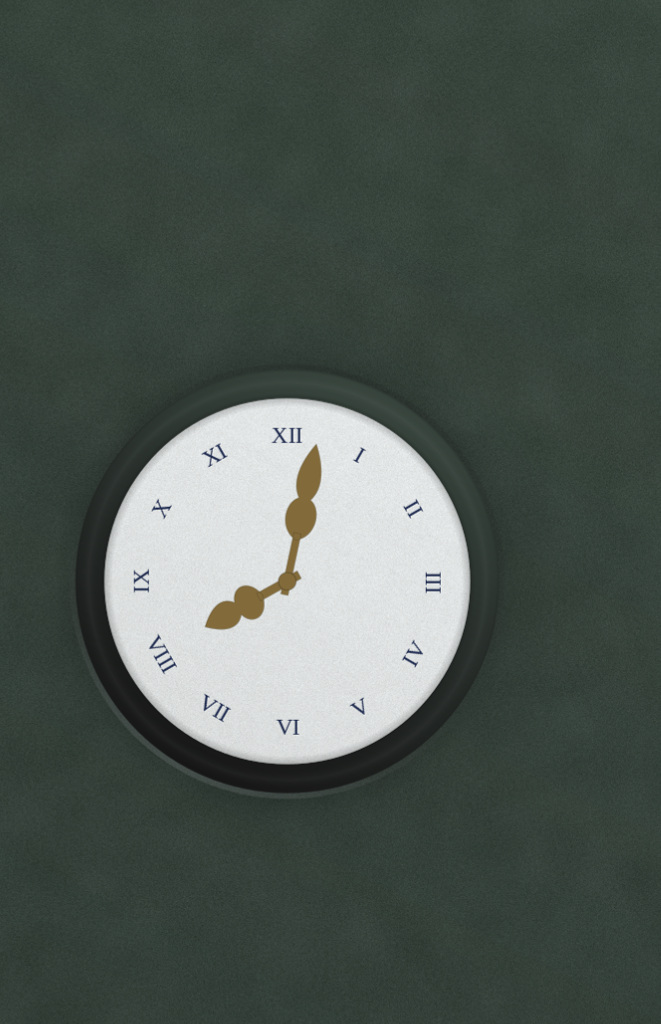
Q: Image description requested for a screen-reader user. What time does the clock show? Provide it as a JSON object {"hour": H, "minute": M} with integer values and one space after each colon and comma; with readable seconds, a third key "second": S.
{"hour": 8, "minute": 2}
